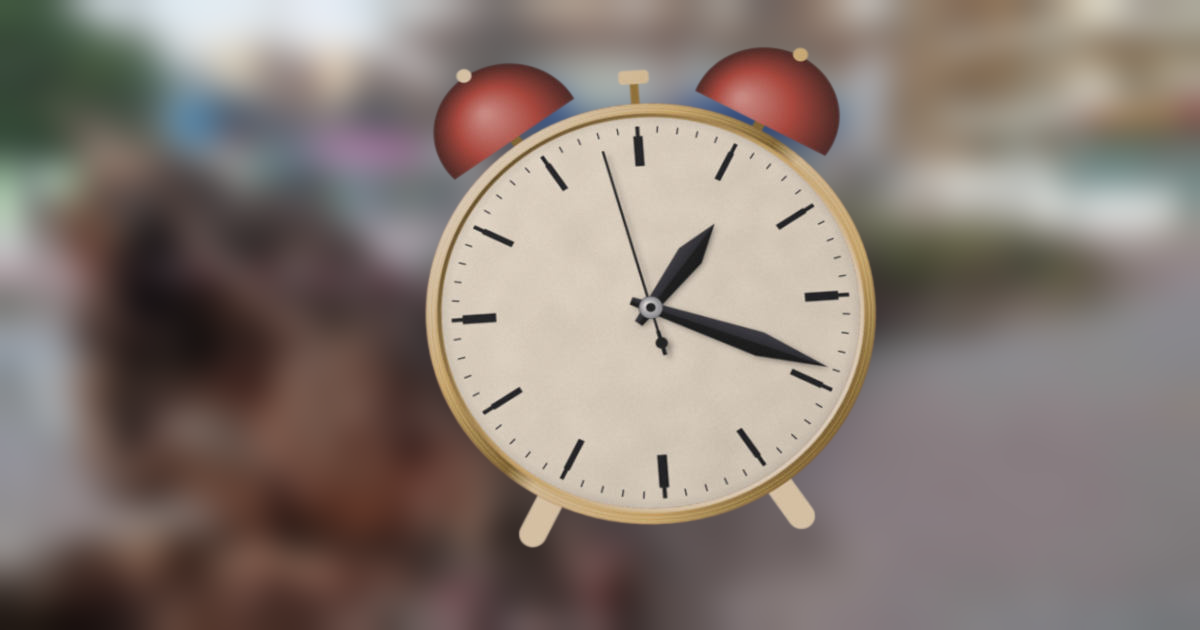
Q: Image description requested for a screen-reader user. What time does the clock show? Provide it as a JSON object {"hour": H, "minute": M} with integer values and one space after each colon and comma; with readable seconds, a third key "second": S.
{"hour": 1, "minute": 18, "second": 58}
